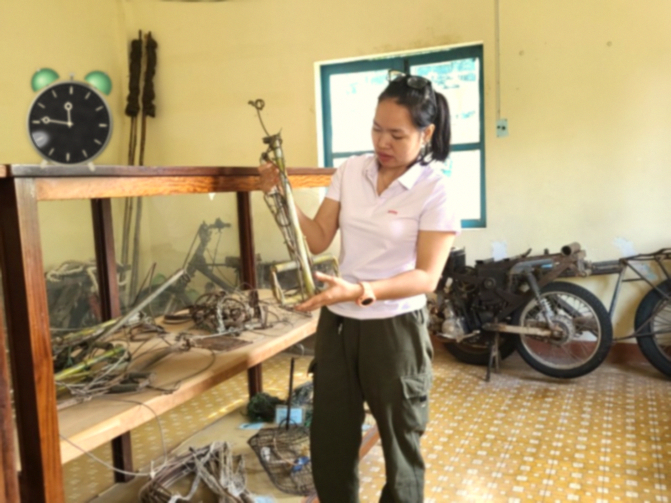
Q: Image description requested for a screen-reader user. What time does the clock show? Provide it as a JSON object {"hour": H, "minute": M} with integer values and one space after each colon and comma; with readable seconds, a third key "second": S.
{"hour": 11, "minute": 46}
